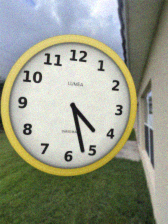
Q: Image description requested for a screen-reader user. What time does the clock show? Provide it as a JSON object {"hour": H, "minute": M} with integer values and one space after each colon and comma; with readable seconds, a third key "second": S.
{"hour": 4, "minute": 27}
